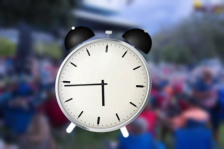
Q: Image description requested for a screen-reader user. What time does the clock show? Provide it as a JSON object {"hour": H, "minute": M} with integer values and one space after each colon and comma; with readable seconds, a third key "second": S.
{"hour": 5, "minute": 44}
